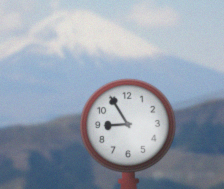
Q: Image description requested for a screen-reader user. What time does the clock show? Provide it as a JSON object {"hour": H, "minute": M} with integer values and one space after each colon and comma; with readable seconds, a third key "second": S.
{"hour": 8, "minute": 55}
